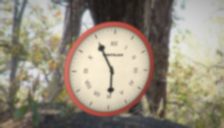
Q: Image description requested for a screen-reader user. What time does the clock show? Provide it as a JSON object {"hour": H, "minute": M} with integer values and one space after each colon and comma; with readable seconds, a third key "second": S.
{"hour": 5, "minute": 55}
